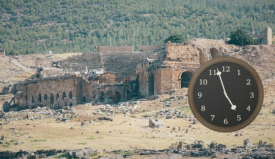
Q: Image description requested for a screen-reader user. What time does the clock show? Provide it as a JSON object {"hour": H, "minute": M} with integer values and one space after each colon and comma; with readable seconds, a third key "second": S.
{"hour": 4, "minute": 57}
